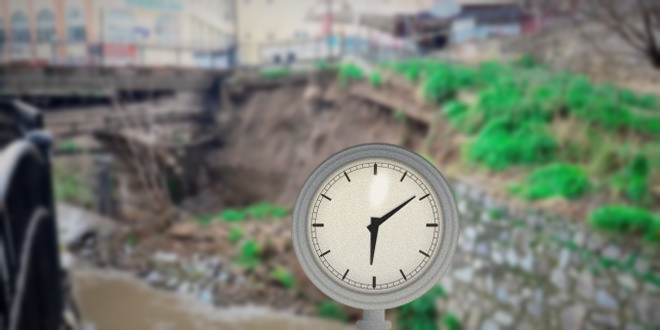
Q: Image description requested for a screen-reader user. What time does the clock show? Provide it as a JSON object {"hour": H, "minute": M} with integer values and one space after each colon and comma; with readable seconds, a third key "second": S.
{"hour": 6, "minute": 9}
